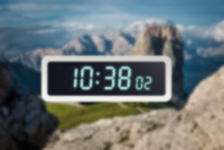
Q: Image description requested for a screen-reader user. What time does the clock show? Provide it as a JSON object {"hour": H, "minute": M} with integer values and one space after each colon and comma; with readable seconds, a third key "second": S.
{"hour": 10, "minute": 38, "second": 2}
